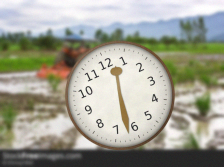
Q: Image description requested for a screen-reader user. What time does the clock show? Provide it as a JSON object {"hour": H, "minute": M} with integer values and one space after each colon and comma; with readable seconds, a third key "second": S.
{"hour": 12, "minute": 32}
